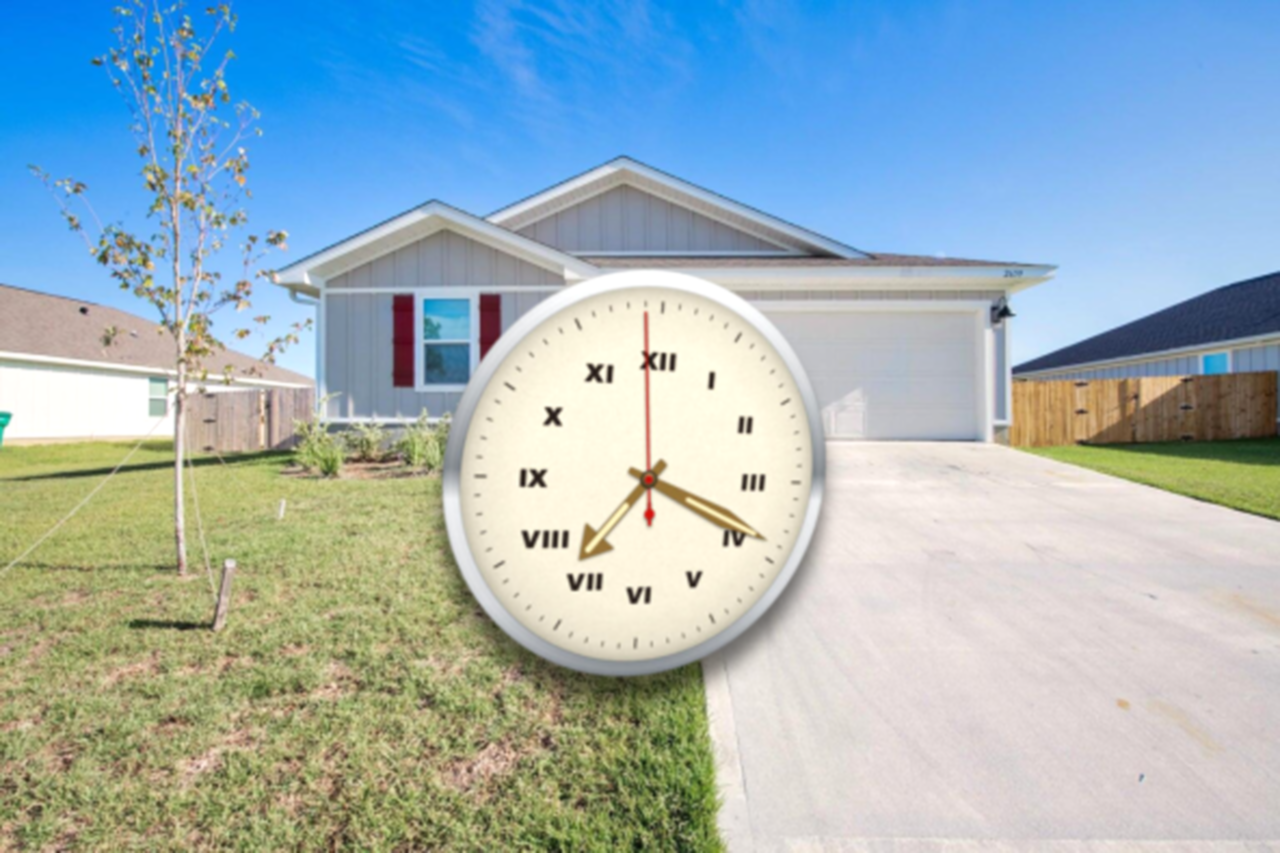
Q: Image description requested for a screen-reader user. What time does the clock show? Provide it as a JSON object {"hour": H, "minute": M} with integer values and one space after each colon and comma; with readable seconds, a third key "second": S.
{"hour": 7, "minute": 18, "second": 59}
